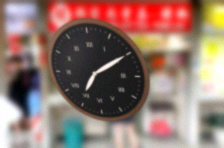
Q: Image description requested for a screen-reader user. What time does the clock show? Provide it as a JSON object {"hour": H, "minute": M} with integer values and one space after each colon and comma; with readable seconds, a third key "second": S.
{"hour": 7, "minute": 10}
